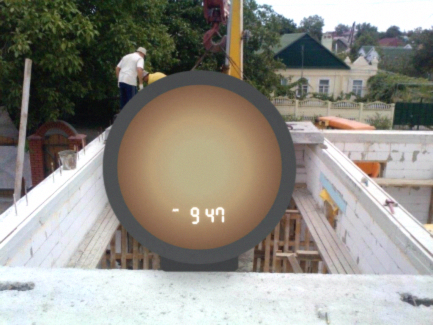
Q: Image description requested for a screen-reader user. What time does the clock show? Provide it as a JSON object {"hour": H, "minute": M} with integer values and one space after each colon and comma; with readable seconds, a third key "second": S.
{"hour": 9, "minute": 47}
